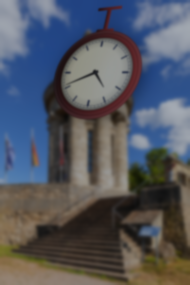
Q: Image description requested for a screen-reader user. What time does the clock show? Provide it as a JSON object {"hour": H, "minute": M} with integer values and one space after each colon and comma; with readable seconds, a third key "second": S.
{"hour": 4, "minute": 41}
